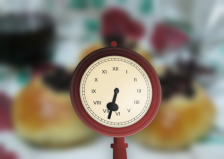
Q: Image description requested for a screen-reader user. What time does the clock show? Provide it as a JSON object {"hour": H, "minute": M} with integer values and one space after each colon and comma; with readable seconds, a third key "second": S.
{"hour": 6, "minute": 33}
